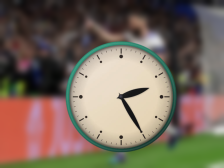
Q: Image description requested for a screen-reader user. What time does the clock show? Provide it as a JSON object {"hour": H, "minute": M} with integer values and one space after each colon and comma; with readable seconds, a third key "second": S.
{"hour": 2, "minute": 25}
